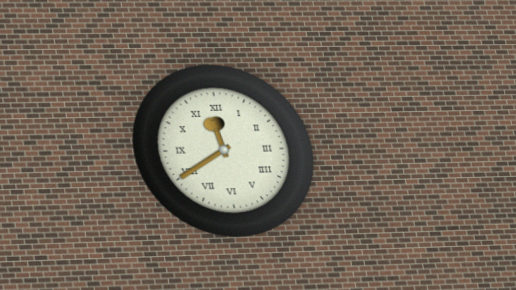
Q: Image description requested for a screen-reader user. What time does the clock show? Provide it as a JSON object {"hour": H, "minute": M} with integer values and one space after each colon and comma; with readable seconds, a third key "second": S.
{"hour": 11, "minute": 40}
